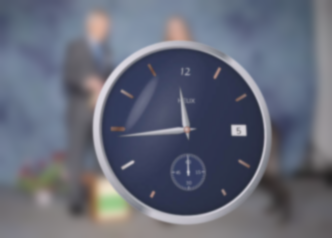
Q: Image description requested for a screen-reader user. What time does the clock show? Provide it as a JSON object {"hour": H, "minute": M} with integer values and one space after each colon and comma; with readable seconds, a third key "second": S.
{"hour": 11, "minute": 44}
